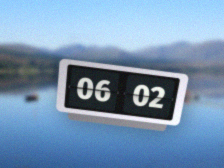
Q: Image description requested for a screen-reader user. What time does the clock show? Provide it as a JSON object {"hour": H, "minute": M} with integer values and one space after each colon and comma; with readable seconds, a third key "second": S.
{"hour": 6, "minute": 2}
